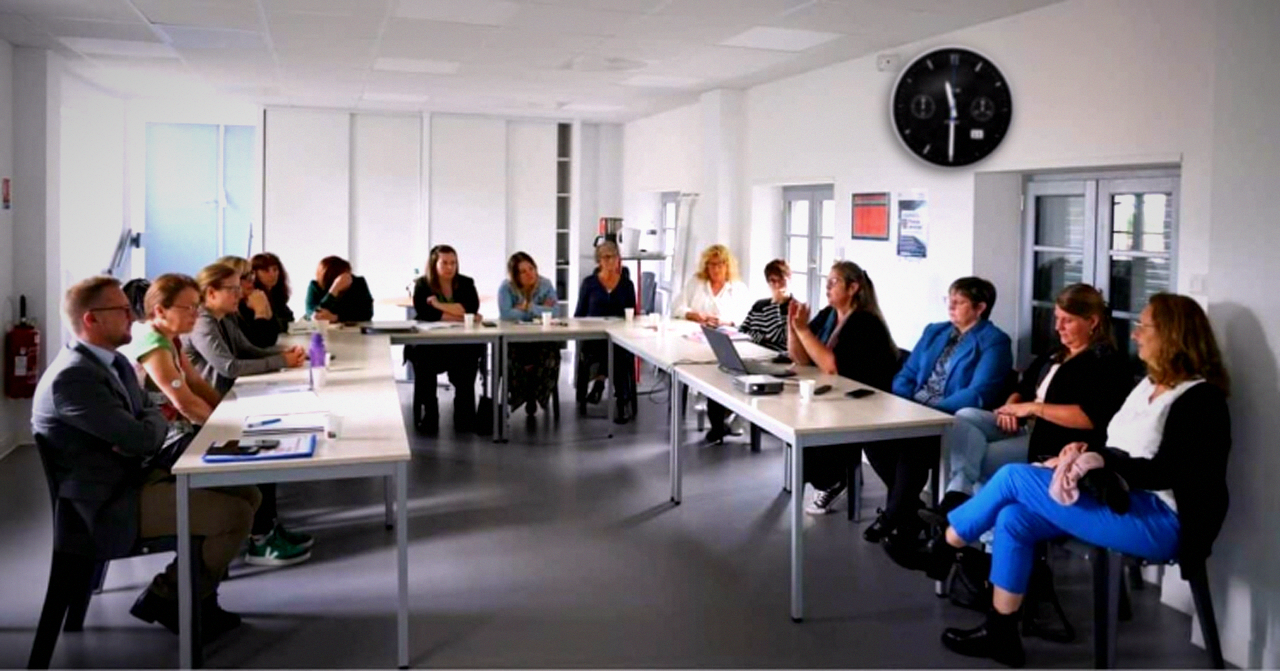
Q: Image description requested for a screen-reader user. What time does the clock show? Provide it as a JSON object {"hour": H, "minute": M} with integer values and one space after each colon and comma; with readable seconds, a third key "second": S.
{"hour": 11, "minute": 30}
